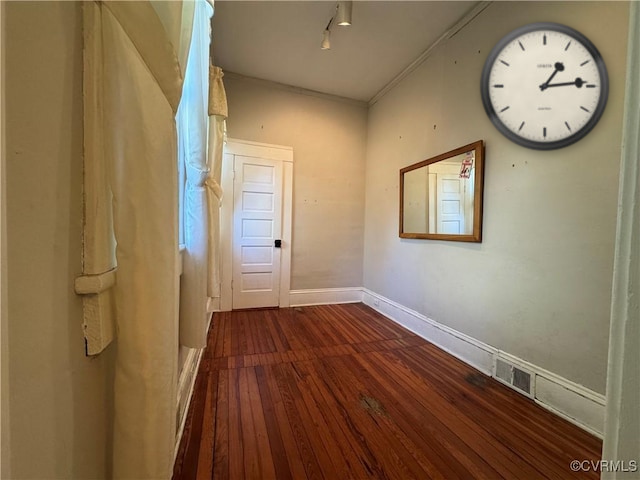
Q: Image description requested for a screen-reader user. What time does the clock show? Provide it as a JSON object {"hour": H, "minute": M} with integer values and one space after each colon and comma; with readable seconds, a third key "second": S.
{"hour": 1, "minute": 14}
